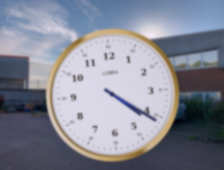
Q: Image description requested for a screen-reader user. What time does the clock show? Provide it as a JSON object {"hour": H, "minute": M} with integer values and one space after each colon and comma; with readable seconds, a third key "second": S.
{"hour": 4, "minute": 21}
